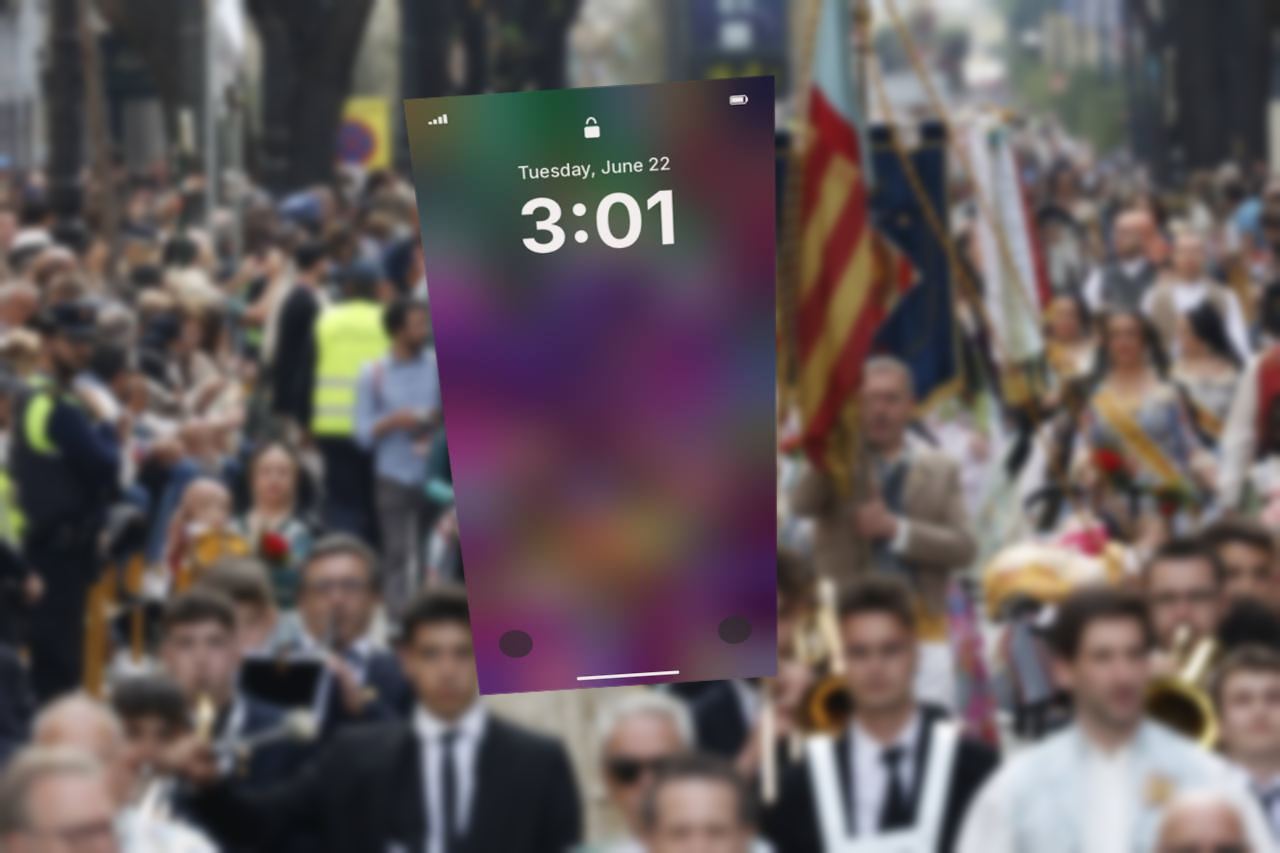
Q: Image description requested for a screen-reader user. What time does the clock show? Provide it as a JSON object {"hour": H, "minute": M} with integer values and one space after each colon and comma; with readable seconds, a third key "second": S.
{"hour": 3, "minute": 1}
